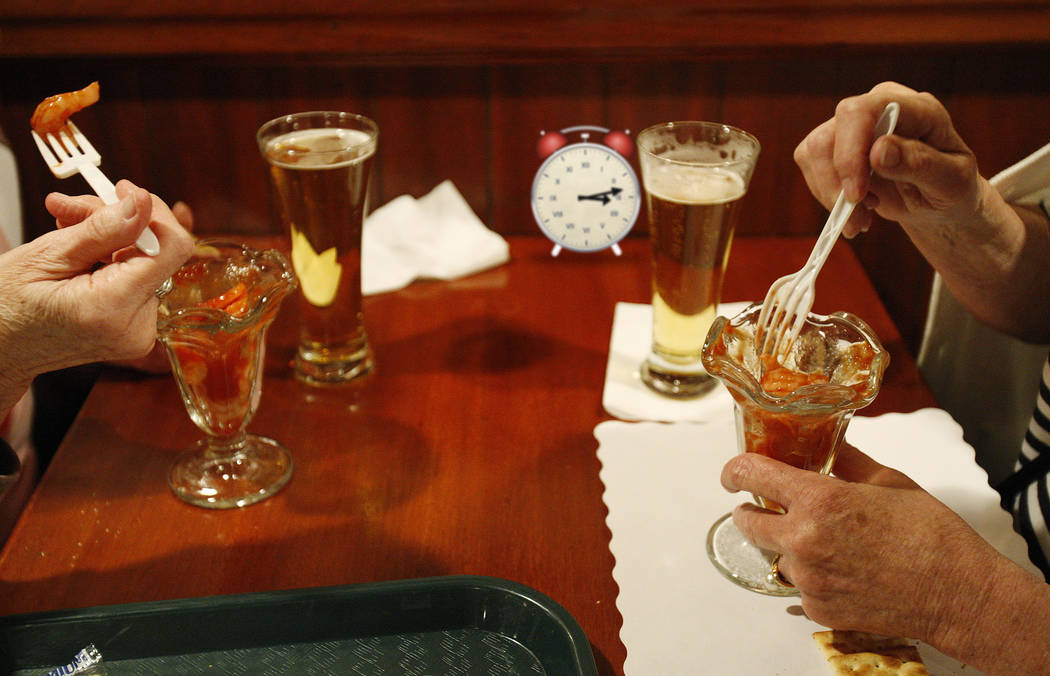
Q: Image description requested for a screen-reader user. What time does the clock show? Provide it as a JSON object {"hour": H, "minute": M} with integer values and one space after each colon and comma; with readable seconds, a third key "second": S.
{"hour": 3, "minute": 13}
